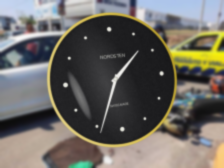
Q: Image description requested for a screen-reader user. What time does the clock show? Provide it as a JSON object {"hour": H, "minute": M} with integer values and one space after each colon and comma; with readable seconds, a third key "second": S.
{"hour": 1, "minute": 34}
